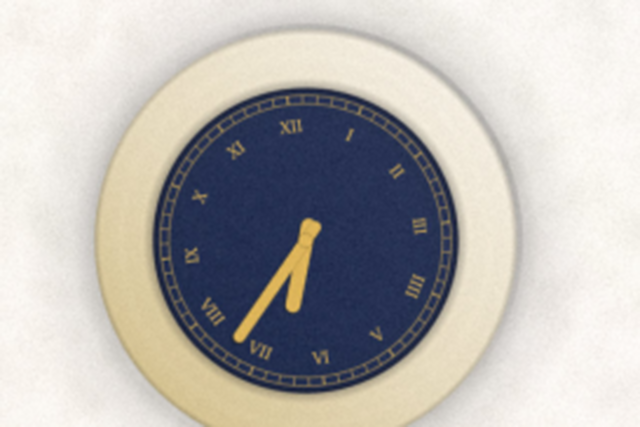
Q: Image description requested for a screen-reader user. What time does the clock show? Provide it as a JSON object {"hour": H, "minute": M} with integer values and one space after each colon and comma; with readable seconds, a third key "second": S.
{"hour": 6, "minute": 37}
